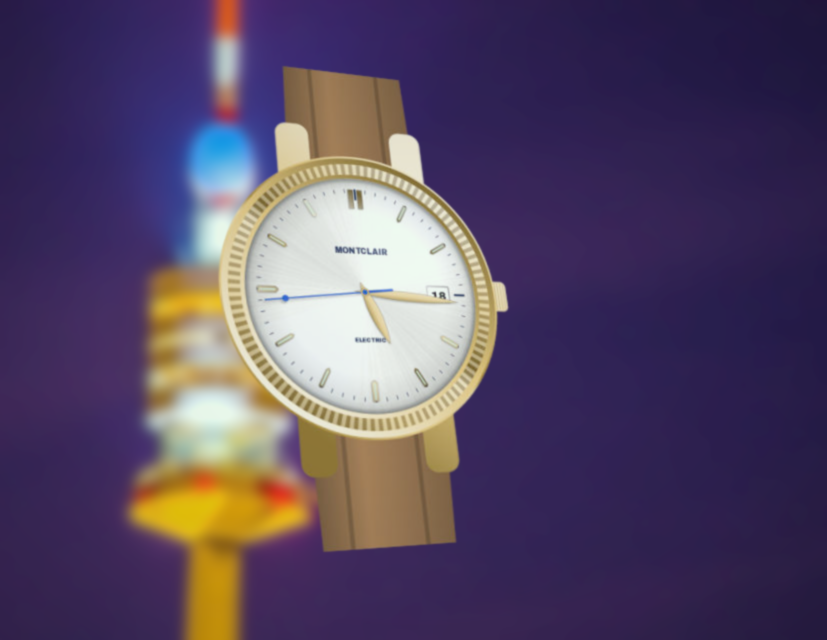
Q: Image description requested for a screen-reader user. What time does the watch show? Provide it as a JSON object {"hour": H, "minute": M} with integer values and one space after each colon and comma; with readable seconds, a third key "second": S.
{"hour": 5, "minute": 15, "second": 44}
